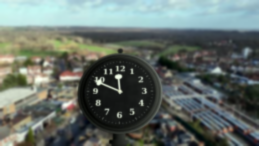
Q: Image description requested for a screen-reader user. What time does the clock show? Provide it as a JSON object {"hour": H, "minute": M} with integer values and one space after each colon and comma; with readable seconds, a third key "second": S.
{"hour": 11, "minute": 49}
